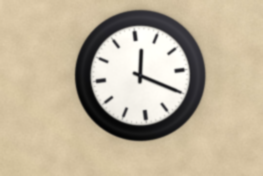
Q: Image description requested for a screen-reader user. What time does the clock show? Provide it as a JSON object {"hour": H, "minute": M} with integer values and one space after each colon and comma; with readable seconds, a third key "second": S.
{"hour": 12, "minute": 20}
